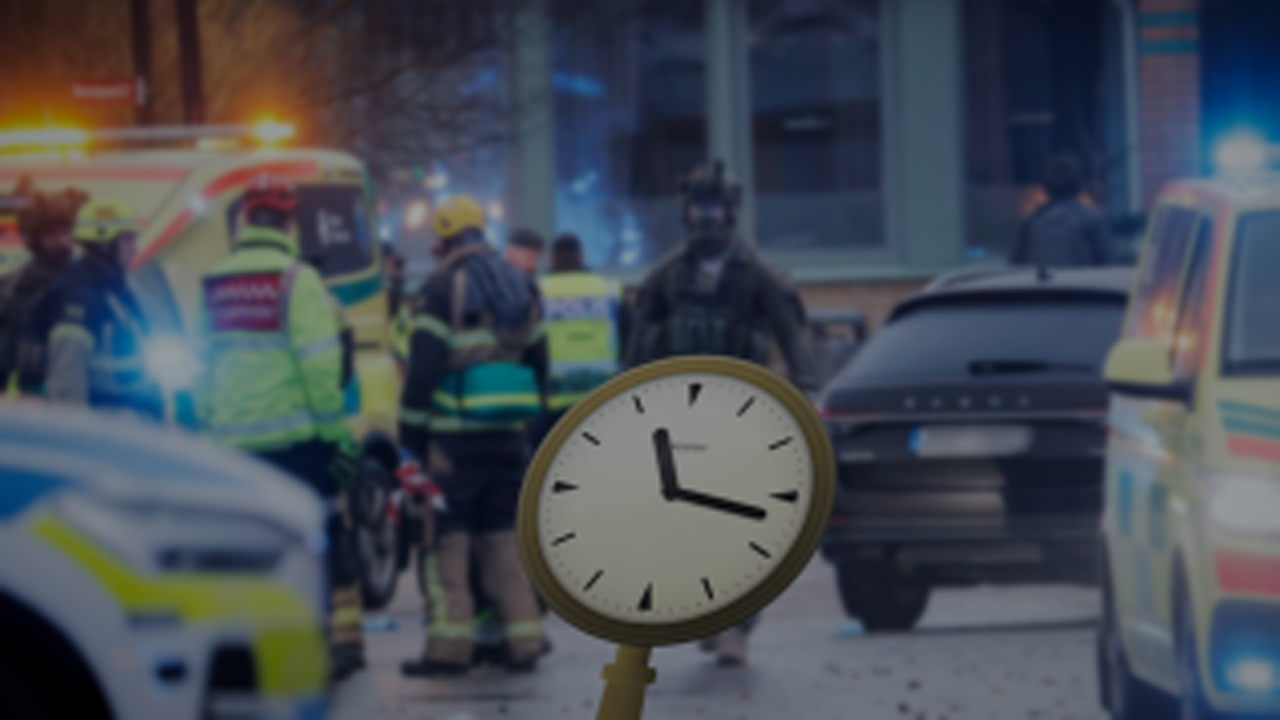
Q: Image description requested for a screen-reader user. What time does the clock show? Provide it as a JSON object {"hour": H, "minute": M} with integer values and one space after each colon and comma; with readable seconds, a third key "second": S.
{"hour": 11, "minute": 17}
